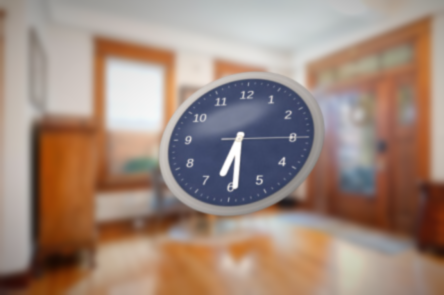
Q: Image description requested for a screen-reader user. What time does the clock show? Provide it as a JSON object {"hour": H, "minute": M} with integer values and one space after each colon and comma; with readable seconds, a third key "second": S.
{"hour": 6, "minute": 29, "second": 15}
